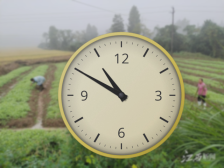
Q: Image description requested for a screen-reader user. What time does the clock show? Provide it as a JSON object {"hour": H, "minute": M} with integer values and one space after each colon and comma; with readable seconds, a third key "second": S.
{"hour": 10, "minute": 50}
